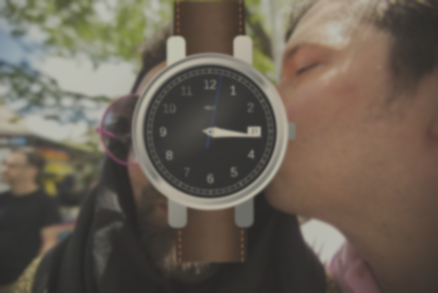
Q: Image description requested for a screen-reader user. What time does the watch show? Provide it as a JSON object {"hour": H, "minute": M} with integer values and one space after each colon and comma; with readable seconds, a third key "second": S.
{"hour": 3, "minute": 16, "second": 2}
